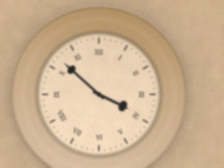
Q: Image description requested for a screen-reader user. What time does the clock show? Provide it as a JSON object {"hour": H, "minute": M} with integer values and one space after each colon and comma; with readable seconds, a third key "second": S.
{"hour": 3, "minute": 52}
